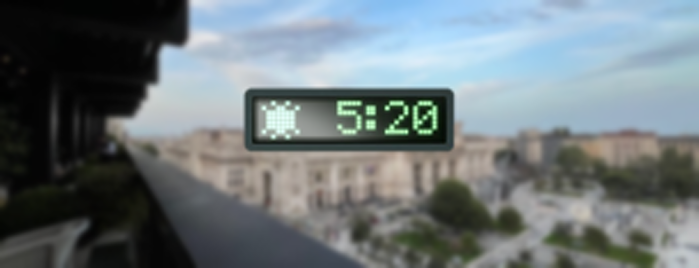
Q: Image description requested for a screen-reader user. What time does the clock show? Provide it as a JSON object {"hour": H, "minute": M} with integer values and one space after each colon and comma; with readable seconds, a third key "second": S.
{"hour": 5, "minute": 20}
